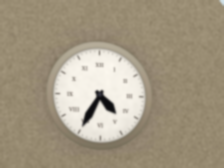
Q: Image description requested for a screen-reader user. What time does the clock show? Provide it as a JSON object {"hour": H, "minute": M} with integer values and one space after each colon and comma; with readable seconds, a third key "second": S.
{"hour": 4, "minute": 35}
